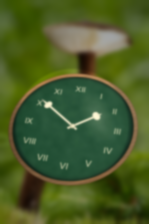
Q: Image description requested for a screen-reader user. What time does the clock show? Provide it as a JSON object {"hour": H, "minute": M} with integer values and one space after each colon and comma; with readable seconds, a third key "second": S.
{"hour": 1, "minute": 51}
